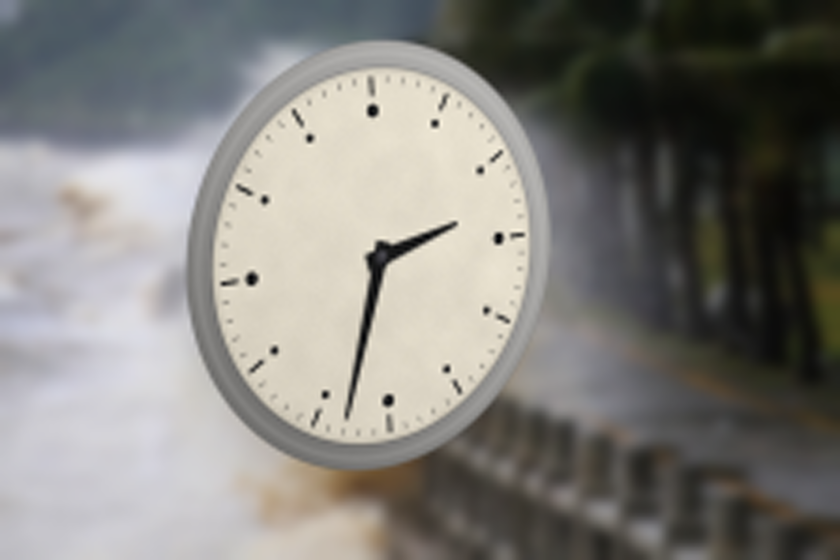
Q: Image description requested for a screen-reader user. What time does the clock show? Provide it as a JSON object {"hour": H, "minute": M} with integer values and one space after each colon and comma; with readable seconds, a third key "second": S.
{"hour": 2, "minute": 33}
